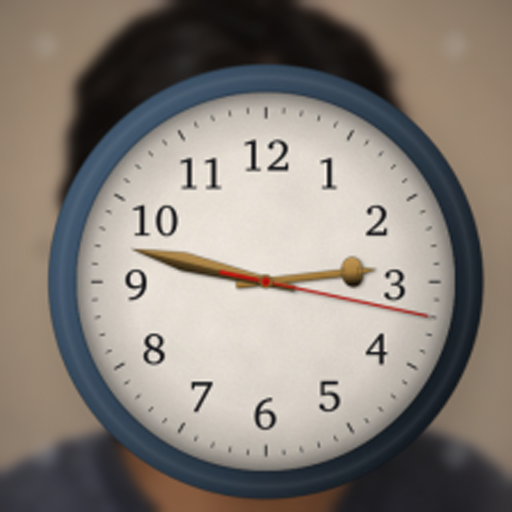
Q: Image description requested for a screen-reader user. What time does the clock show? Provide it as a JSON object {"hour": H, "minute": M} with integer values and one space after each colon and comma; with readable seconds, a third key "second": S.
{"hour": 2, "minute": 47, "second": 17}
